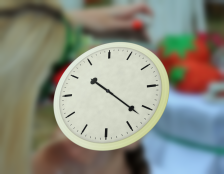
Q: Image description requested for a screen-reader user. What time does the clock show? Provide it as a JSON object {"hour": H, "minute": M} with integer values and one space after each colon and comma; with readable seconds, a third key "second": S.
{"hour": 10, "minute": 22}
